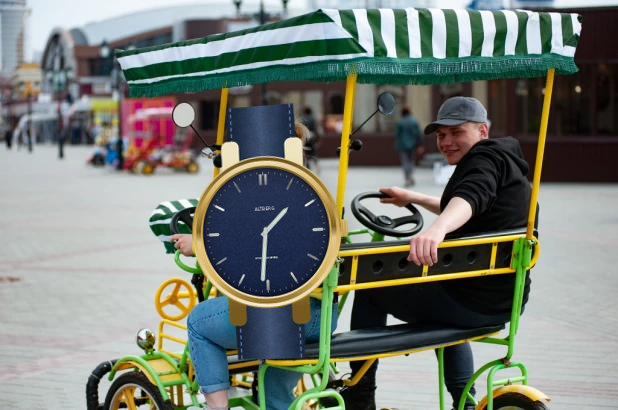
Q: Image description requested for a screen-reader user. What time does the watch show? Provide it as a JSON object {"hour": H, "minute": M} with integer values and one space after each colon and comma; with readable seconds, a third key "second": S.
{"hour": 1, "minute": 31}
